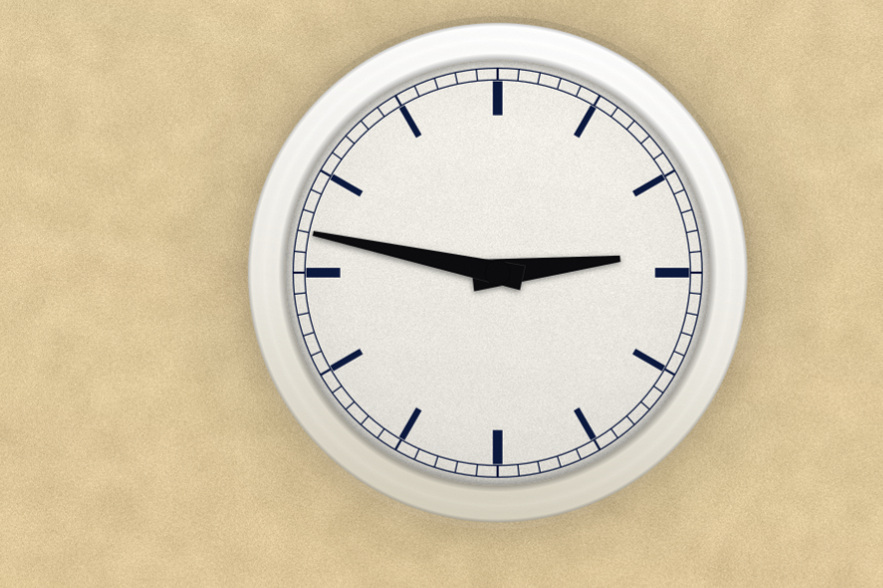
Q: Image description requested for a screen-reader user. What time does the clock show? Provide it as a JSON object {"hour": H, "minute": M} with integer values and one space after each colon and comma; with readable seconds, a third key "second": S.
{"hour": 2, "minute": 47}
